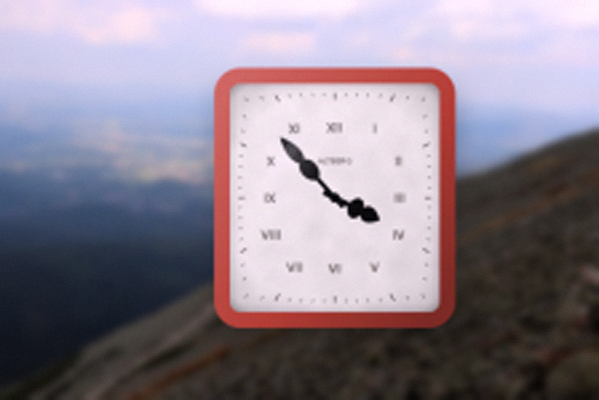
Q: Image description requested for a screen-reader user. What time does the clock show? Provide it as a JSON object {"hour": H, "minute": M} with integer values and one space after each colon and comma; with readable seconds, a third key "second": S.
{"hour": 3, "minute": 53}
